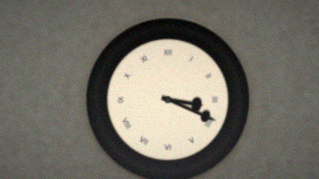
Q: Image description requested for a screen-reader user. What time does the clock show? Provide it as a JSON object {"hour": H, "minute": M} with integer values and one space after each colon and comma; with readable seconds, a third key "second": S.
{"hour": 3, "minute": 19}
